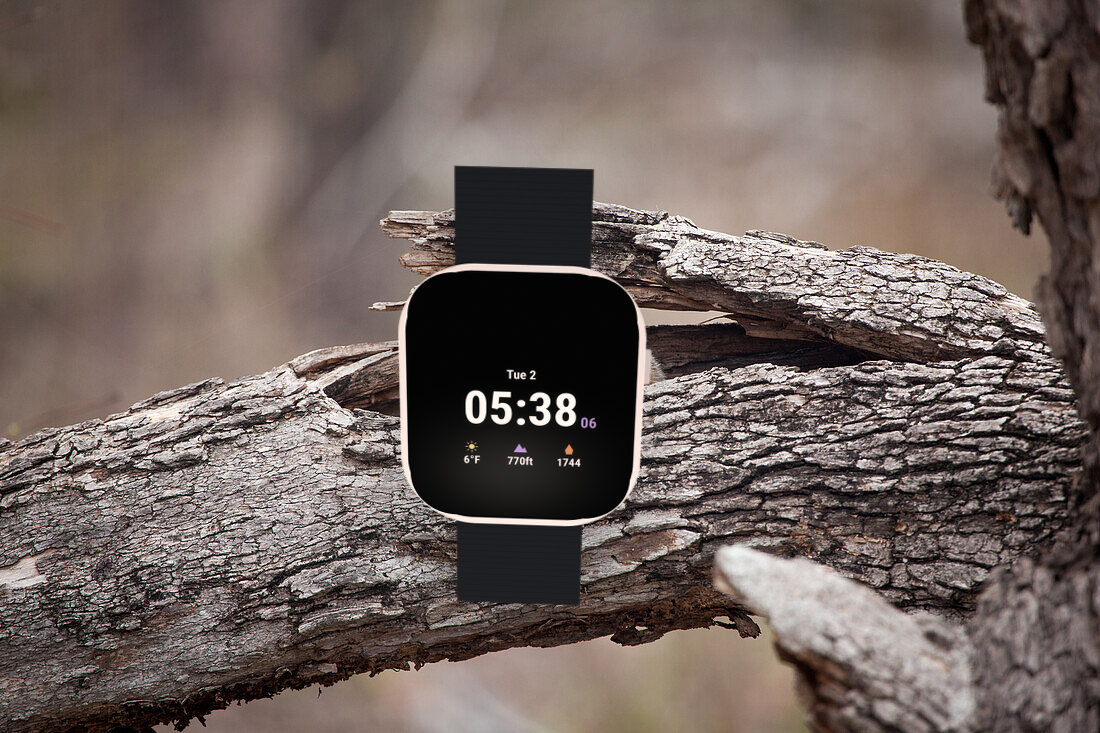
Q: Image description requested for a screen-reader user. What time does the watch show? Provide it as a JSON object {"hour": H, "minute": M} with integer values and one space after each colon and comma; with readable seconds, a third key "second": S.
{"hour": 5, "minute": 38, "second": 6}
